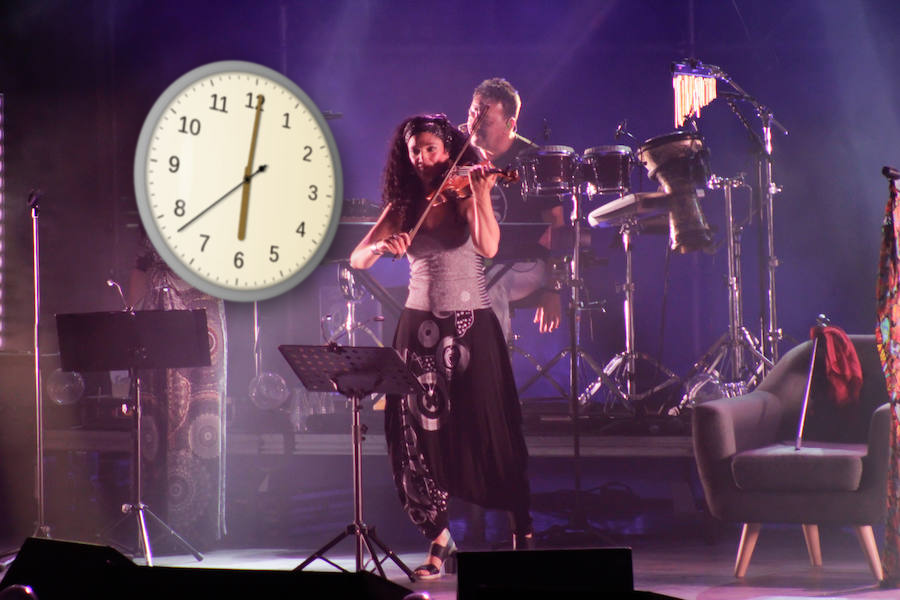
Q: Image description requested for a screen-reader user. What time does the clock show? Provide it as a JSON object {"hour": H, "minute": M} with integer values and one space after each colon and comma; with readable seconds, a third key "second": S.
{"hour": 6, "minute": 0, "second": 38}
